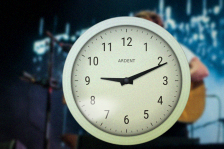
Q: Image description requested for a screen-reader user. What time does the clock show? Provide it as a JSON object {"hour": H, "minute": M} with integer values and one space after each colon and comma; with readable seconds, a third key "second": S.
{"hour": 9, "minute": 11}
